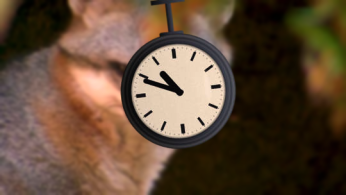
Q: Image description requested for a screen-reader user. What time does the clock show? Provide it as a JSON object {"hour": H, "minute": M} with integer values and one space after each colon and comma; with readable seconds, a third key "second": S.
{"hour": 10, "minute": 49}
